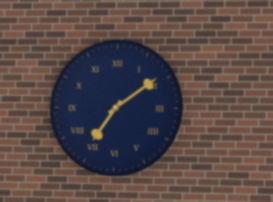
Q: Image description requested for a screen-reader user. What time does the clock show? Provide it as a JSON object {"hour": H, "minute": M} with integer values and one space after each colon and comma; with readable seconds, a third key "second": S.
{"hour": 7, "minute": 9}
